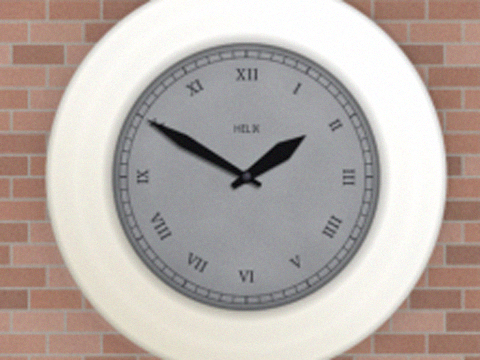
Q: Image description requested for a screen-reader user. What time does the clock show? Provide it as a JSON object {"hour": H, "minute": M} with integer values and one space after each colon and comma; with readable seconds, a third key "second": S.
{"hour": 1, "minute": 50}
